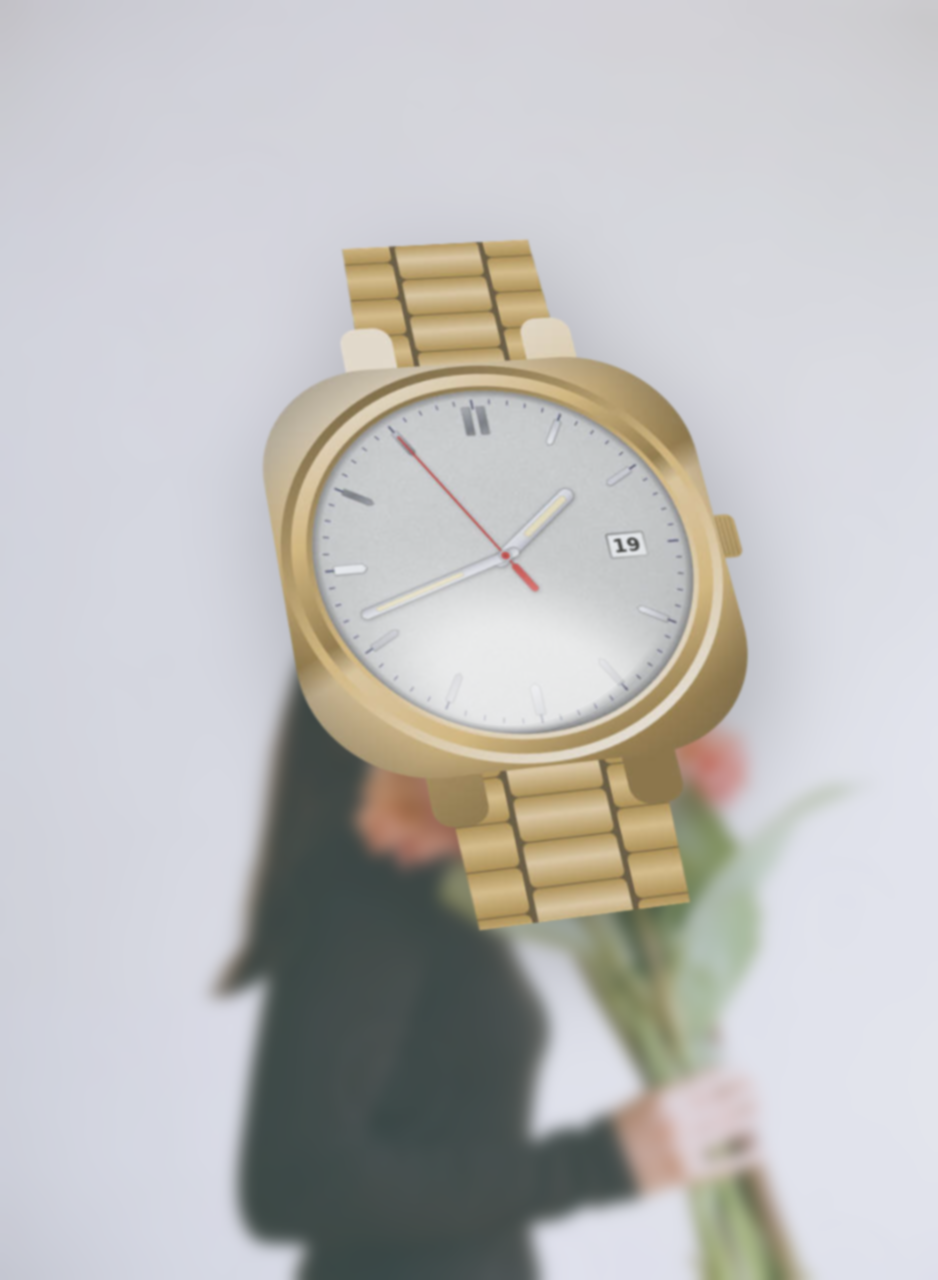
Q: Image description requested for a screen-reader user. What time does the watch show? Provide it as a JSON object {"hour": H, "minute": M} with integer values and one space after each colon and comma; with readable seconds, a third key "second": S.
{"hour": 1, "minute": 41, "second": 55}
